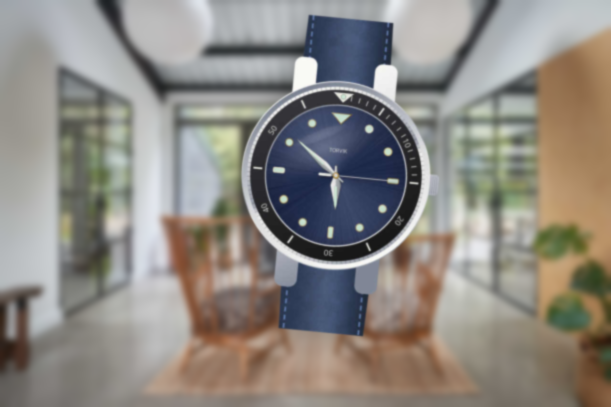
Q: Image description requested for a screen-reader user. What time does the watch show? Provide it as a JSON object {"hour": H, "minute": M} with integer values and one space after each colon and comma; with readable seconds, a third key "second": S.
{"hour": 5, "minute": 51, "second": 15}
